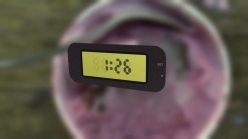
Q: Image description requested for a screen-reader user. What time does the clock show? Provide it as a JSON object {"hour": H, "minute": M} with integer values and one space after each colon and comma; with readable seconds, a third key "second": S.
{"hour": 1, "minute": 26}
